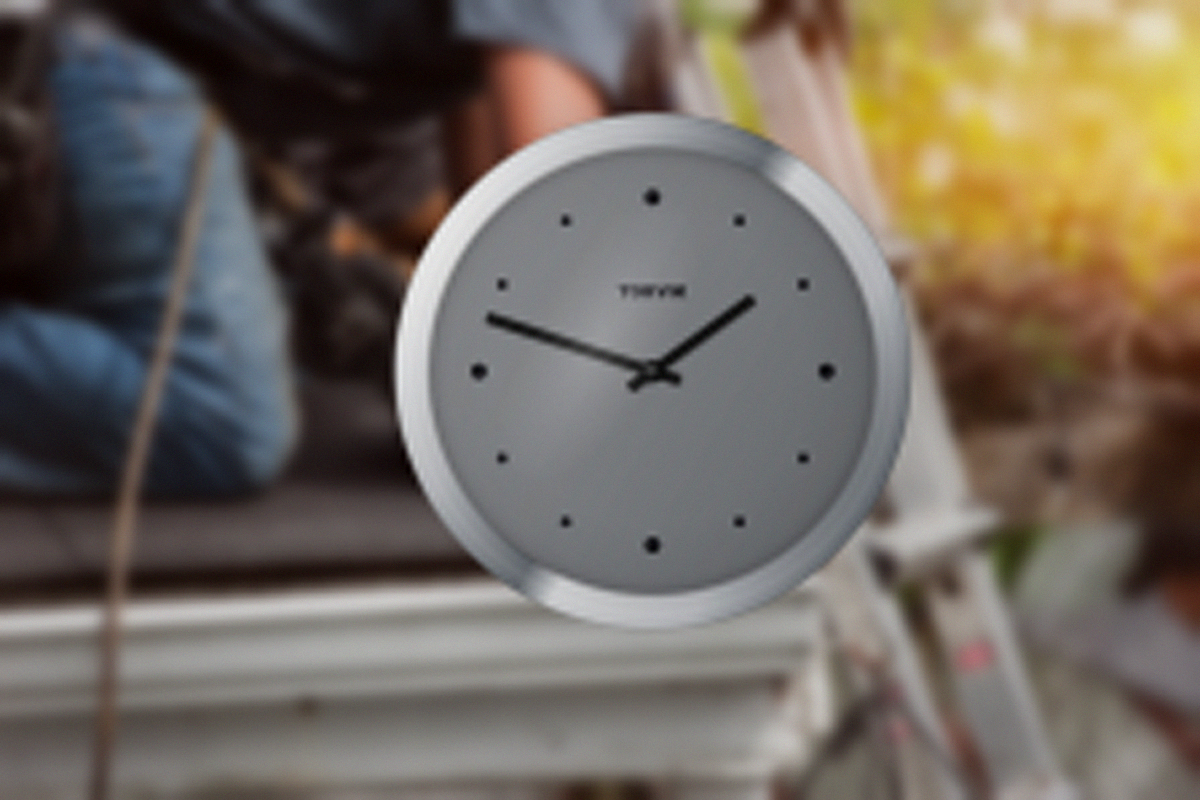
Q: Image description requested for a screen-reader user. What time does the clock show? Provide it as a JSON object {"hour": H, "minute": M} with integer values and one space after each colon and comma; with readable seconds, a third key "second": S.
{"hour": 1, "minute": 48}
